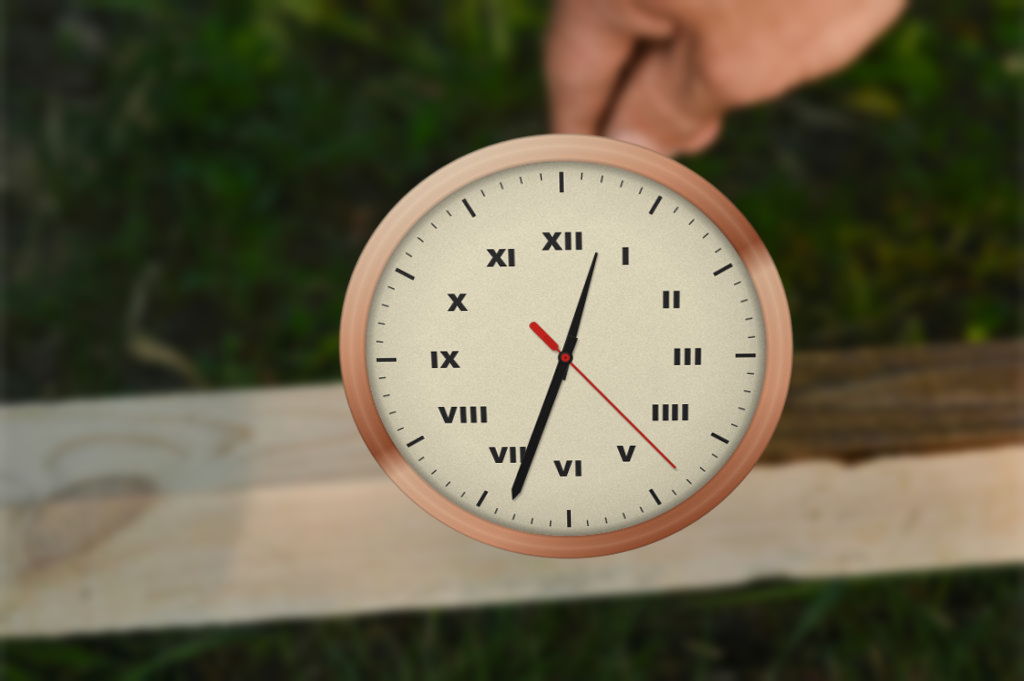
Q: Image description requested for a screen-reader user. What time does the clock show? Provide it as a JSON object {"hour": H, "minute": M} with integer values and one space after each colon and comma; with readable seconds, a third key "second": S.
{"hour": 12, "minute": 33, "second": 23}
